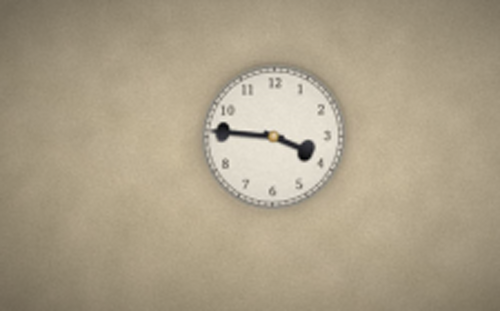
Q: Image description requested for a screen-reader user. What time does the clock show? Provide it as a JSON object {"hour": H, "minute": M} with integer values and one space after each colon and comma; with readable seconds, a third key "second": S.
{"hour": 3, "minute": 46}
